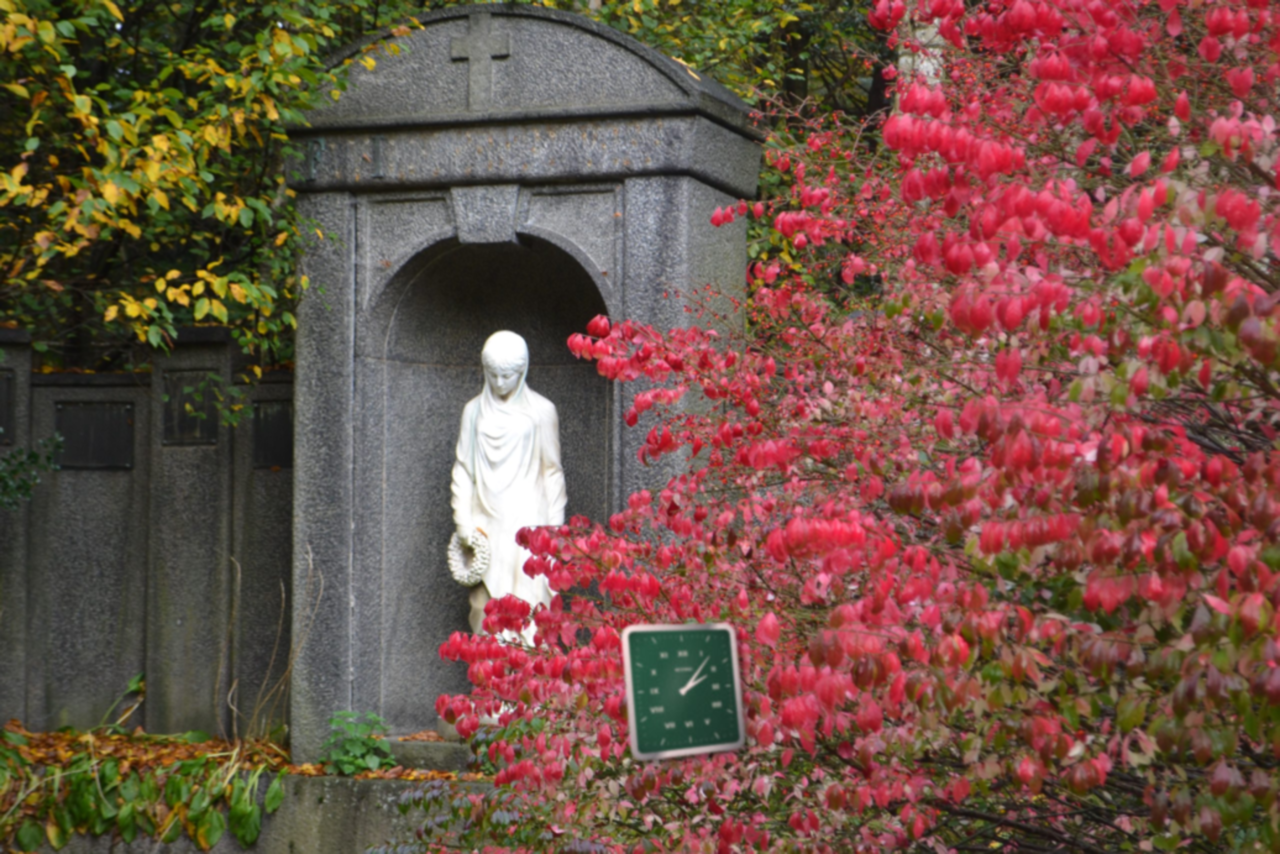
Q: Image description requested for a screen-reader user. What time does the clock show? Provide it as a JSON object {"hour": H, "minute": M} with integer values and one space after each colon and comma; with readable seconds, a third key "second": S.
{"hour": 2, "minute": 7}
